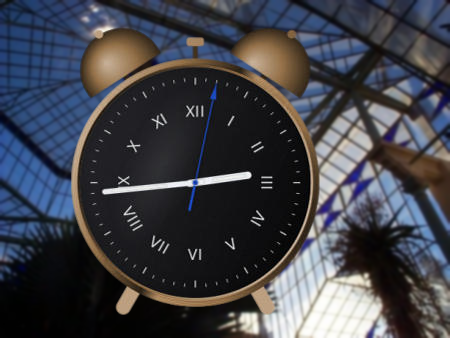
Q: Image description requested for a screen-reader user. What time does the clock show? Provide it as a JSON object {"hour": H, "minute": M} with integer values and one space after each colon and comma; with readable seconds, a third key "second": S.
{"hour": 2, "minute": 44, "second": 2}
